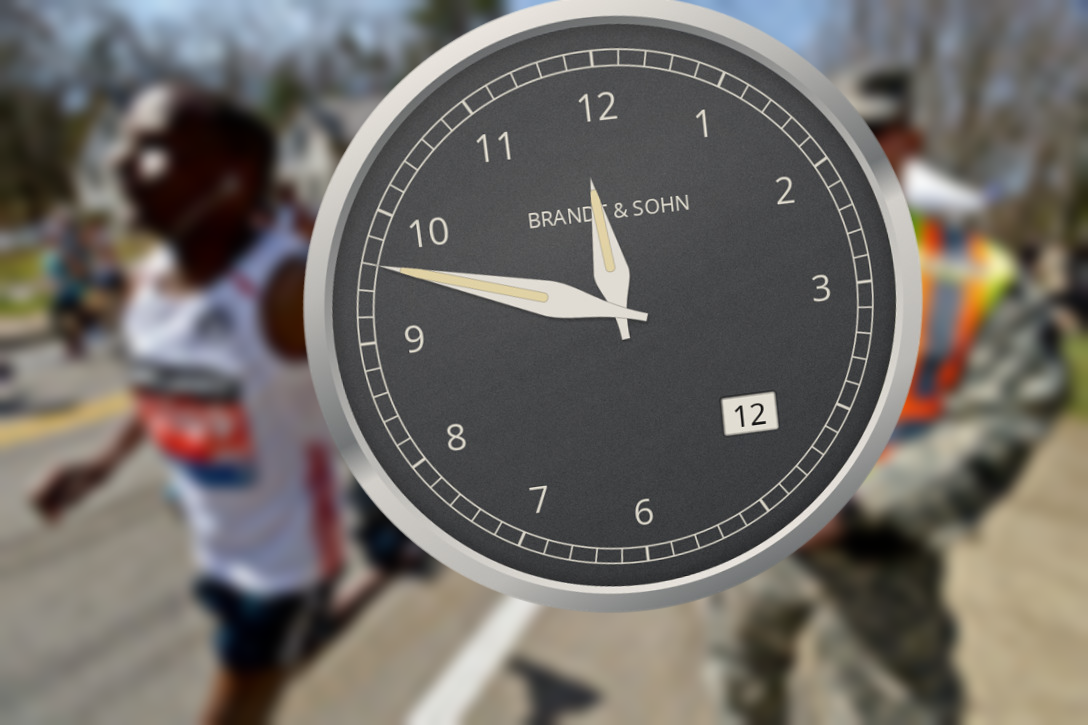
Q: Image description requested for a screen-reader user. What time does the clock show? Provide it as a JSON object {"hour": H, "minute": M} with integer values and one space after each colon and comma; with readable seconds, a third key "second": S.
{"hour": 11, "minute": 48}
